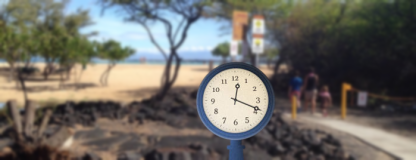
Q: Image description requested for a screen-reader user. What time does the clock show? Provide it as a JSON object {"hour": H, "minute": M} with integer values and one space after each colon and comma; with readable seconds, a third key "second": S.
{"hour": 12, "minute": 19}
